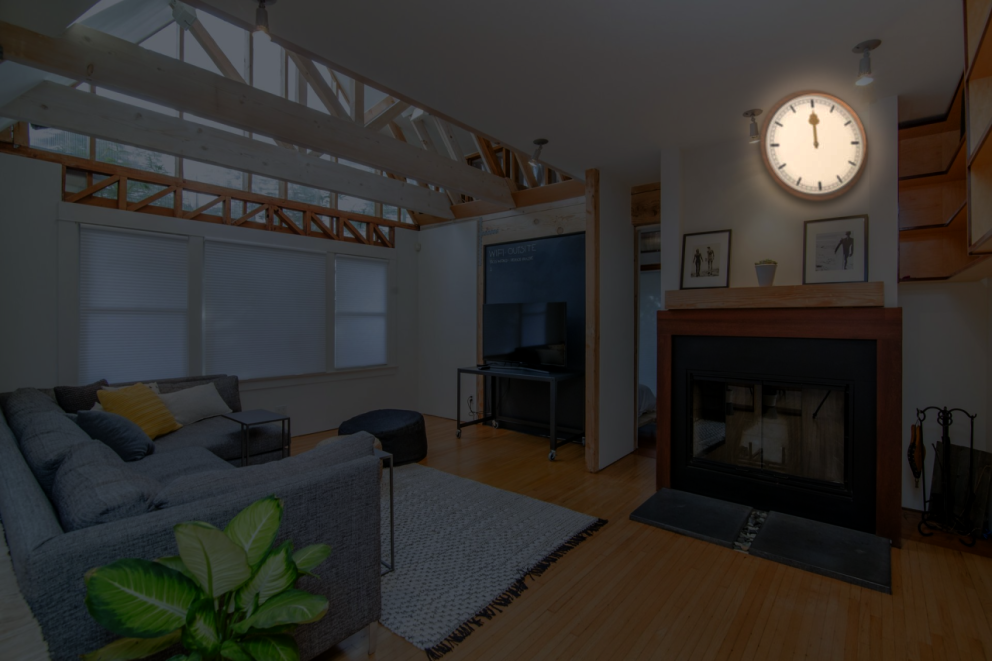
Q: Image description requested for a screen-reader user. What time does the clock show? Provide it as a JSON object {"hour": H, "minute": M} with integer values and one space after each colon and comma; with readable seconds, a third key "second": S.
{"hour": 12, "minute": 0}
